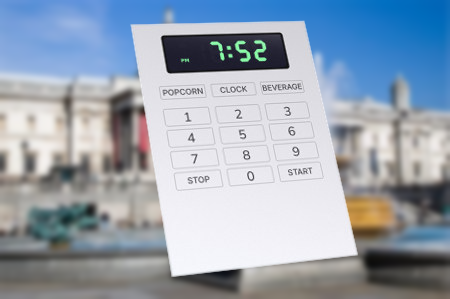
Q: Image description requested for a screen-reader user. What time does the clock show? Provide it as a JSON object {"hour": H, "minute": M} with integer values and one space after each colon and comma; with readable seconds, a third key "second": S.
{"hour": 7, "minute": 52}
